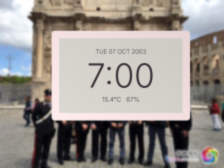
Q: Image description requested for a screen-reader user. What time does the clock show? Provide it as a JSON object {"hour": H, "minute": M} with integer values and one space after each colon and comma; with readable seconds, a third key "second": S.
{"hour": 7, "minute": 0}
